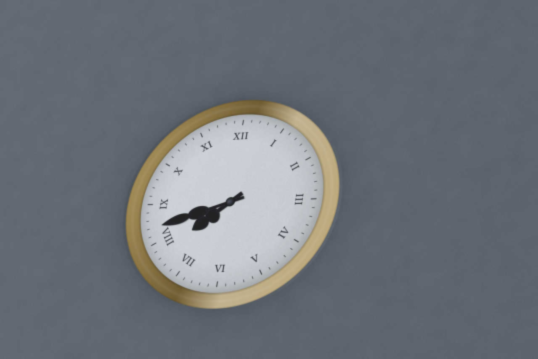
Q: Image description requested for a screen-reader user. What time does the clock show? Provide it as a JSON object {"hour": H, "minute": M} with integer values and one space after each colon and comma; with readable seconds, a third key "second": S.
{"hour": 7, "minute": 42}
